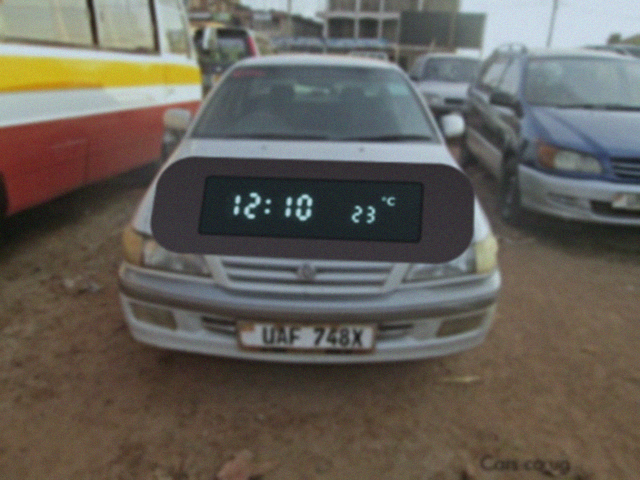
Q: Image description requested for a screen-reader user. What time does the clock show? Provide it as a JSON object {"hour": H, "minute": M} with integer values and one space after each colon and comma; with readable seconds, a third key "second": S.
{"hour": 12, "minute": 10}
